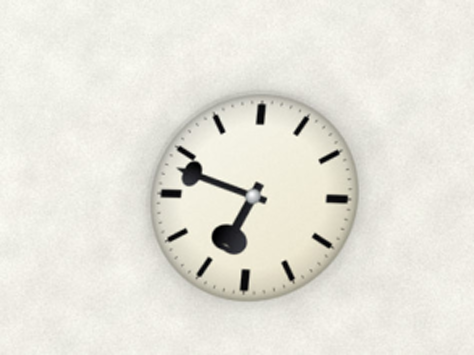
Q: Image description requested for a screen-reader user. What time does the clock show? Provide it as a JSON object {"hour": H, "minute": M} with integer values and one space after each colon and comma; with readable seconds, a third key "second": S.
{"hour": 6, "minute": 48}
